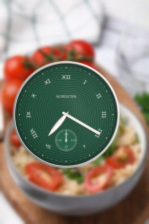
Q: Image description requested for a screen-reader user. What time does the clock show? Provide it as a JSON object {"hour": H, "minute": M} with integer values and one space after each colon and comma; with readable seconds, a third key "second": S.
{"hour": 7, "minute": 20}
